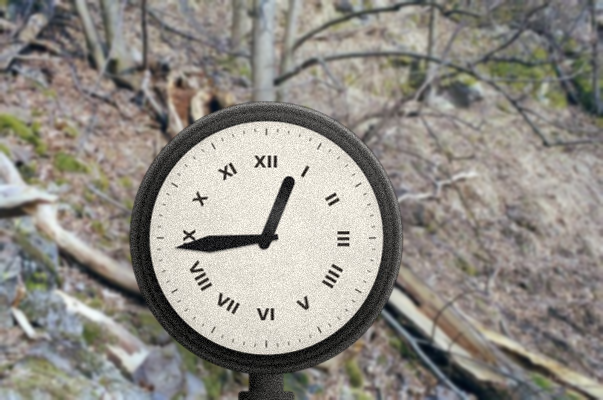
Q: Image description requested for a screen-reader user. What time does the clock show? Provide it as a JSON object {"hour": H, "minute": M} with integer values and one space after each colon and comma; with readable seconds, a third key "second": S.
{"hour": 12, "minute": 44}
